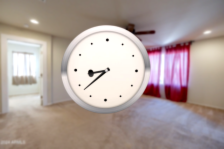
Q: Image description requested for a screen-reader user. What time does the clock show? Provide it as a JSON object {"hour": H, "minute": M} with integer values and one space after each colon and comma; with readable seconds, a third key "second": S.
{"hour": 8, "minute": 38}
